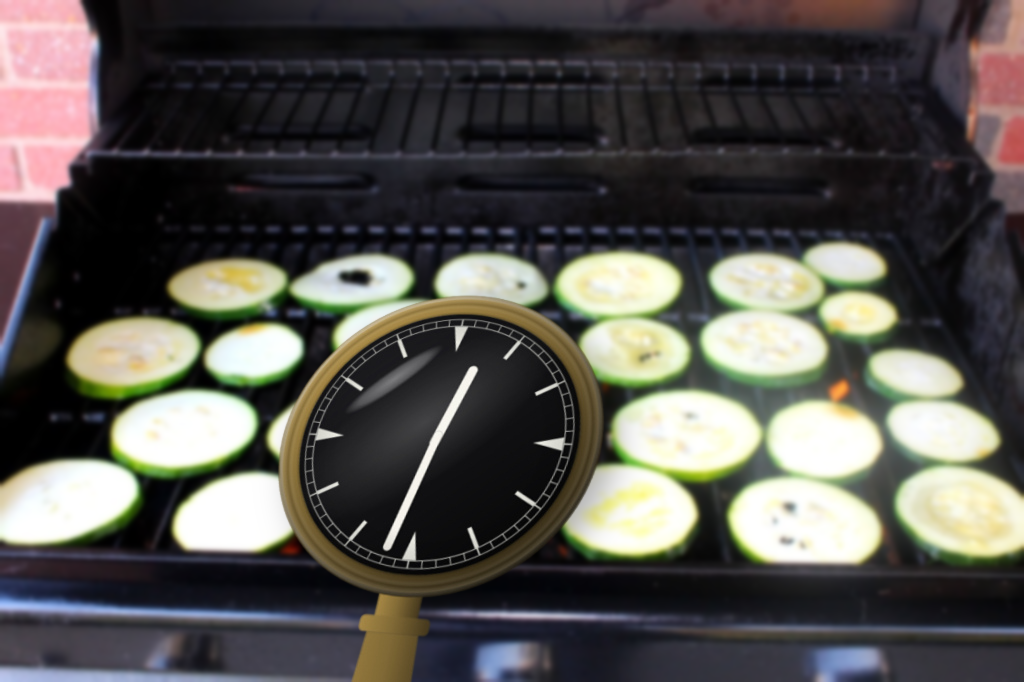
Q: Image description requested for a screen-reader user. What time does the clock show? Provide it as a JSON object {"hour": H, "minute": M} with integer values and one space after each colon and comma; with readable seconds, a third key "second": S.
{"hour": 12, "minute": 32}
